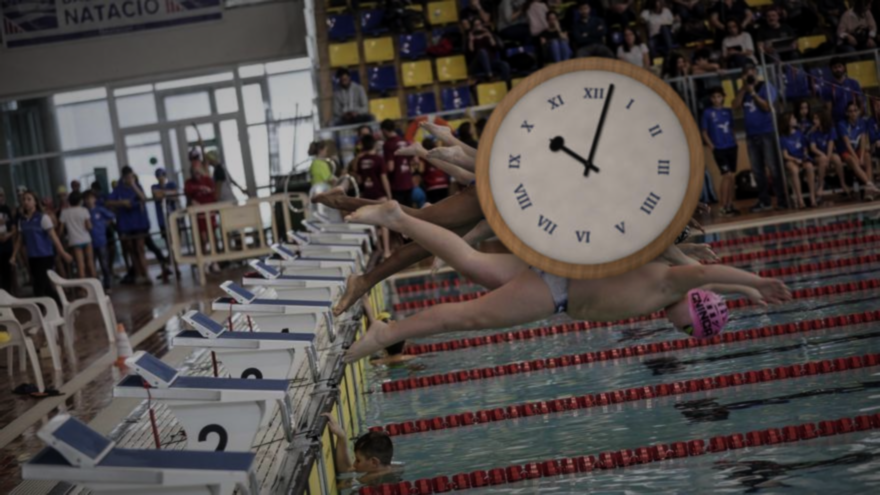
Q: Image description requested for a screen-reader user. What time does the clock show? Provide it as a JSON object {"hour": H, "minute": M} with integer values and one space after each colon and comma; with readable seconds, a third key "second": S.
{"hour": 10, "minute": 2}
